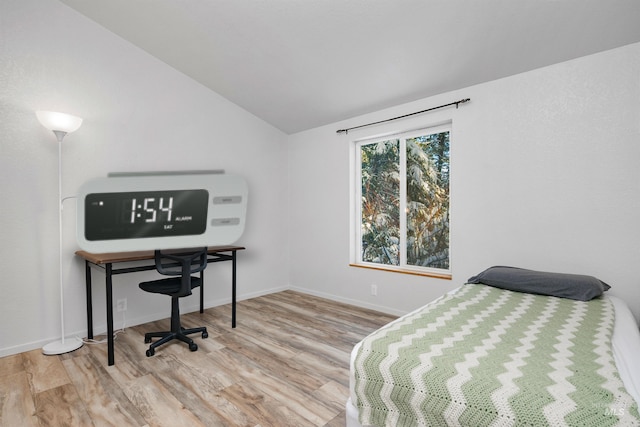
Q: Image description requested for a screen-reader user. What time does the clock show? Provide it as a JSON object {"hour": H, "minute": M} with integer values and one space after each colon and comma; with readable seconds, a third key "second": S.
{"hour": 1, "minute": 54}
